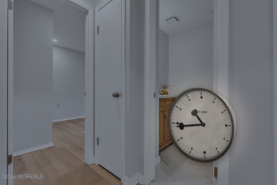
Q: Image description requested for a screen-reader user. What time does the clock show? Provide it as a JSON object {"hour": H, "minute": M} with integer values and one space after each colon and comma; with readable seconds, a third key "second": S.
{"hour": 10, "minute": 44}
